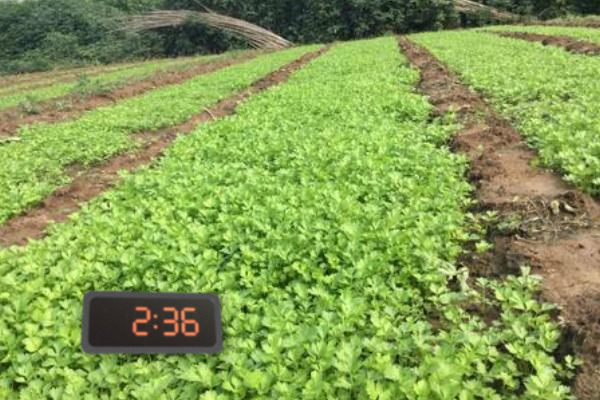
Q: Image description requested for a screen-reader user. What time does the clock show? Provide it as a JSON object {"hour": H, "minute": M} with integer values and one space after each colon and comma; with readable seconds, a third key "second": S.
{"hour": 2, "minute": 36}
